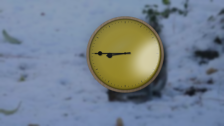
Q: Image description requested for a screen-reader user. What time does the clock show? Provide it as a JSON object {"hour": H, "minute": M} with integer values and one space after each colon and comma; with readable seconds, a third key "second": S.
{"hour": 8, "minute": 45}
